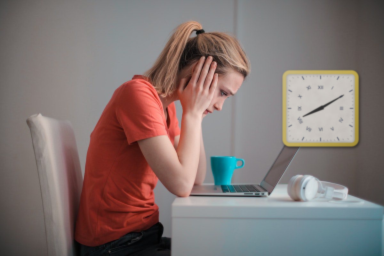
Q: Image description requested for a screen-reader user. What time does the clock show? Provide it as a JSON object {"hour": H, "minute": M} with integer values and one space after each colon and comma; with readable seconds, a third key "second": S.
{"hour": 8, "minute": 10}
